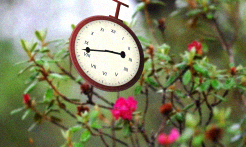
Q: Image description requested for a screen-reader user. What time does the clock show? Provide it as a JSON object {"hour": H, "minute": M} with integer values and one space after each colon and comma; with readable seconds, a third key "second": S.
{"hour": 2, "minute": 42}
